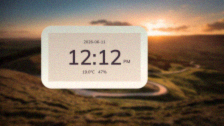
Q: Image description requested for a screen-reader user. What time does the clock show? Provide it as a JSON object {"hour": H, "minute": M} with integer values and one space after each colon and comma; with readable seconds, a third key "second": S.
{"hour": 12, "minute": 12}
